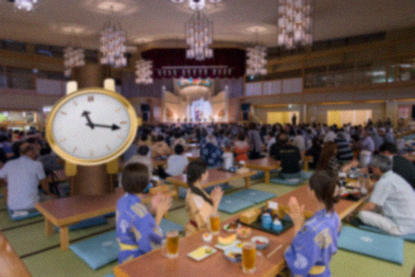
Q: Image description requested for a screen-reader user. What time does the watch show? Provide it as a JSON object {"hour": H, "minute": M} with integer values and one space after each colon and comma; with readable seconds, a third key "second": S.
{"hour": 11, "minute": 17}
